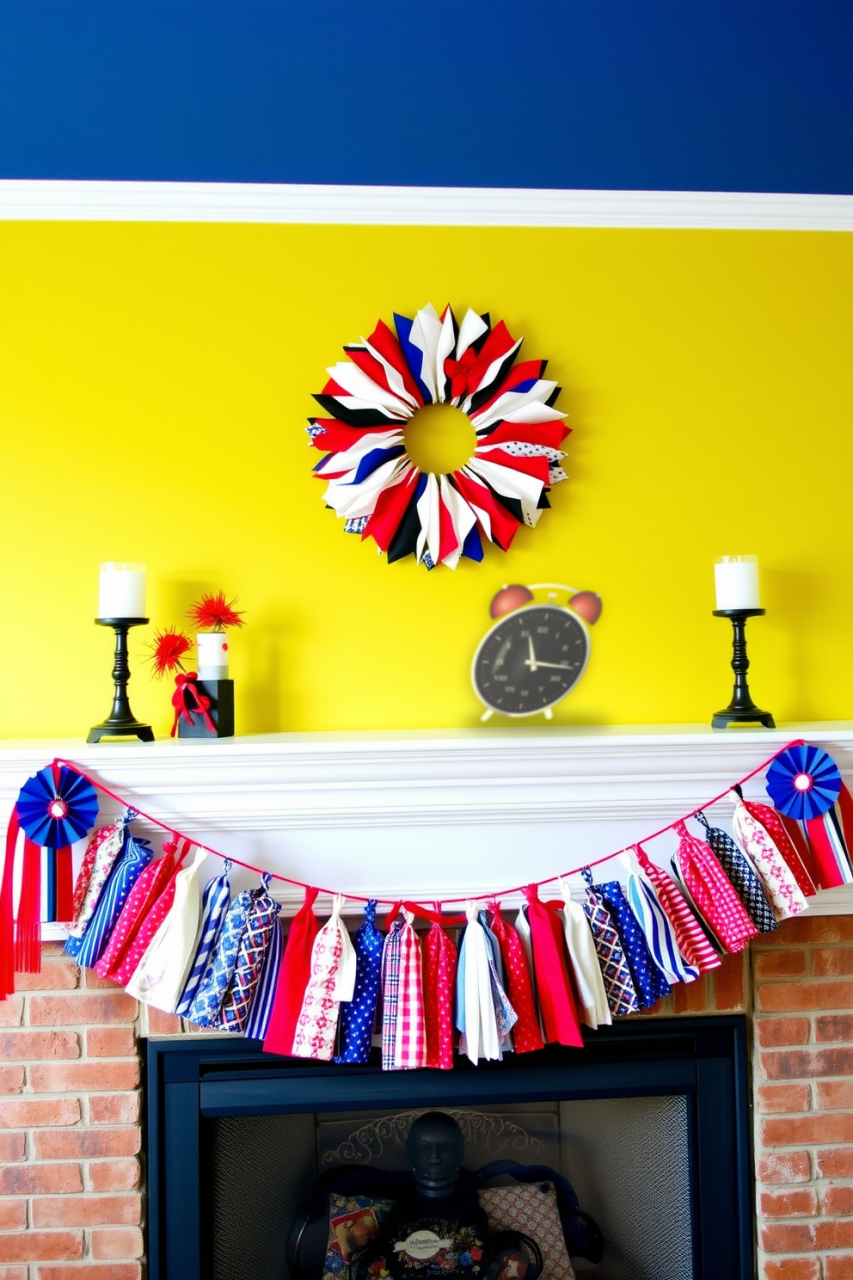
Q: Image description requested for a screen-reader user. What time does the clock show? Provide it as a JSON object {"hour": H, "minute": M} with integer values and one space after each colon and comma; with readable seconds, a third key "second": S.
{"hour": 11, "minute": 16}
